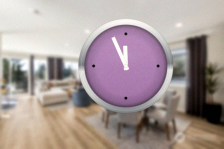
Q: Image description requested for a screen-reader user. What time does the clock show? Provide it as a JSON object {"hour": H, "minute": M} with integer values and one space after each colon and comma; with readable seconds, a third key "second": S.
{"hour": 11, "minute": 56}
